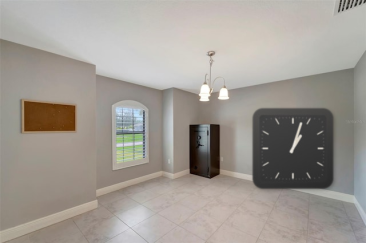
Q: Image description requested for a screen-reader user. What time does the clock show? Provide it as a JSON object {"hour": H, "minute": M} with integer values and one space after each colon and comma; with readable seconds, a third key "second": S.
{"hour": 1, "minute": 3}
